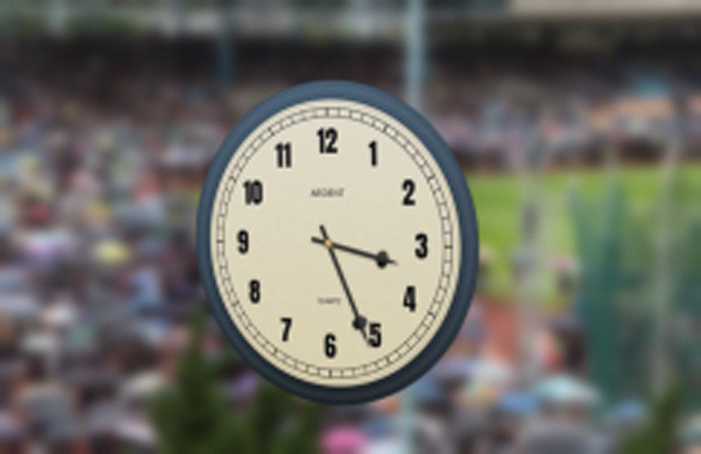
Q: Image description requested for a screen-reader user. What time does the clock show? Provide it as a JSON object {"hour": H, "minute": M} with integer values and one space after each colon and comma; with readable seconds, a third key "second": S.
{"hour": 3, "minute": 26}
